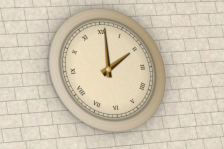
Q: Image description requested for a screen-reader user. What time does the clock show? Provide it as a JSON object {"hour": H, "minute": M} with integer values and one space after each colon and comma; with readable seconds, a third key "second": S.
{"hour": 2, "minute": 1}
